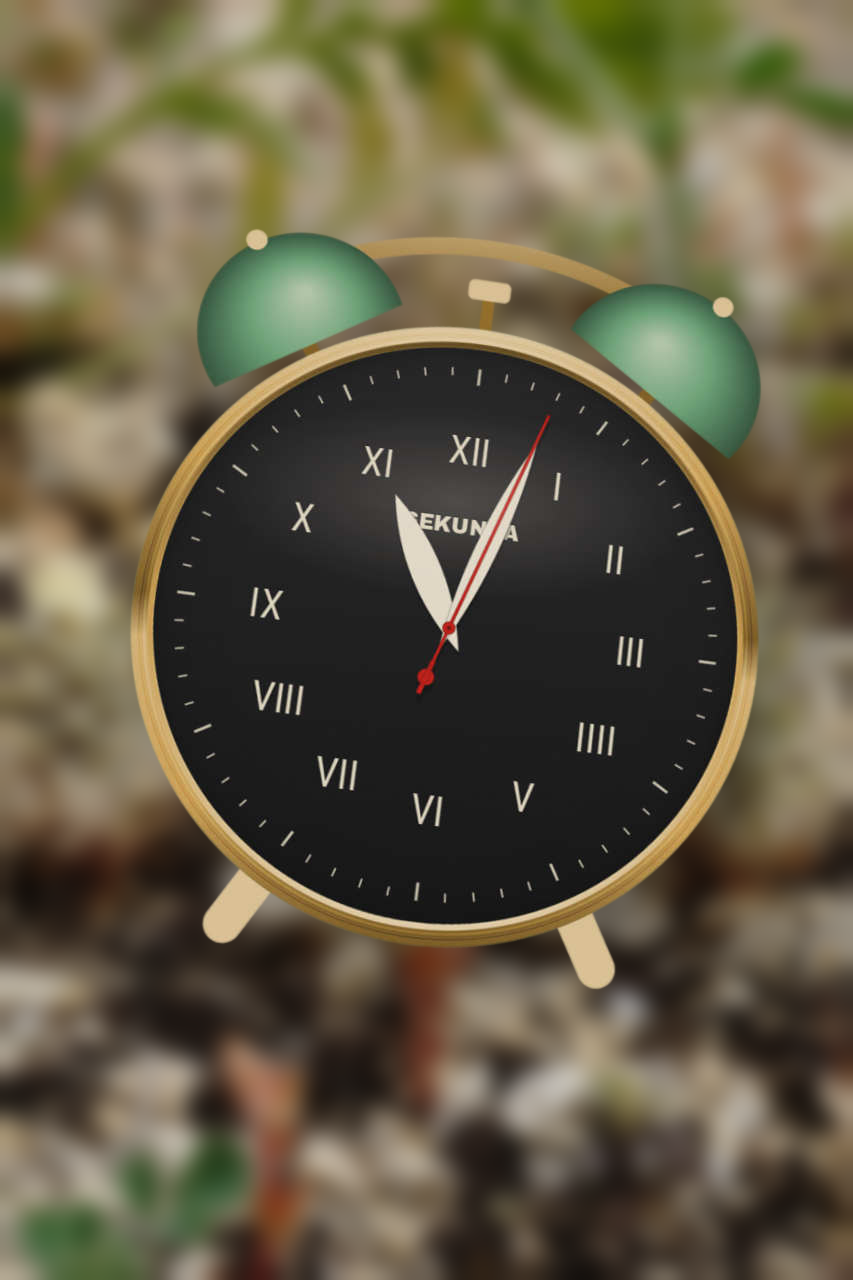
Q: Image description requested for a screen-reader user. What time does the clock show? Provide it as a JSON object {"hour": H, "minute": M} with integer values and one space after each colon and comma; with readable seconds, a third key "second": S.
{"hour": 11, "minute": 3, "second": 3}
